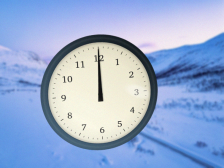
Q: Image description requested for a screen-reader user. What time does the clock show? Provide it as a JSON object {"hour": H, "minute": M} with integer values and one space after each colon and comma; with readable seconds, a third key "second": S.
{"hour": 12, "minute": 0}
